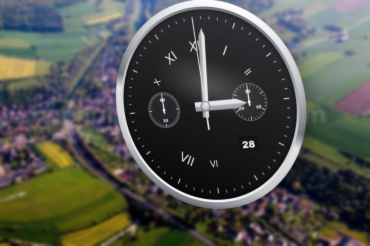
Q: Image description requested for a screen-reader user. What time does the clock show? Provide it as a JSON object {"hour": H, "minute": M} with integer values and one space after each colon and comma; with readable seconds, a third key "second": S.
{"hour": 3, "minute": 1}
